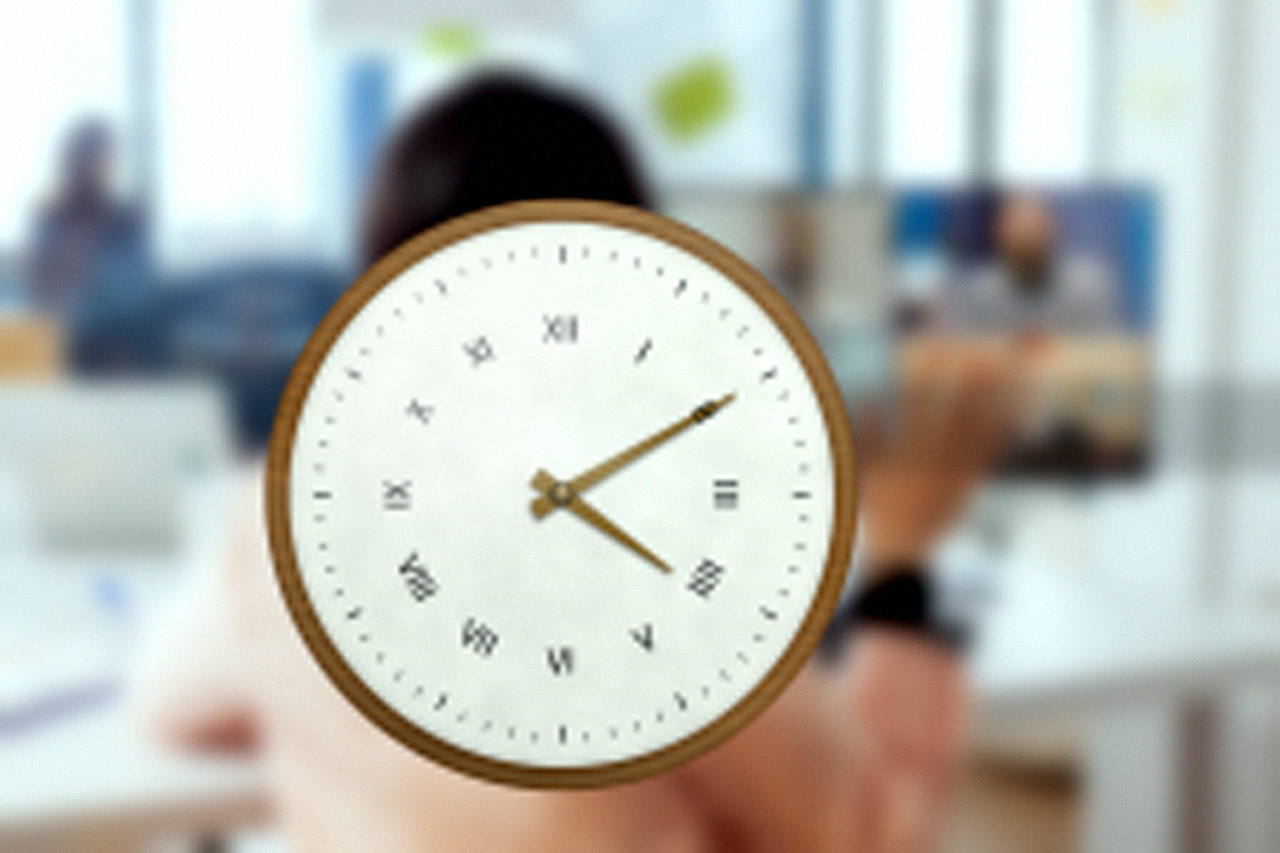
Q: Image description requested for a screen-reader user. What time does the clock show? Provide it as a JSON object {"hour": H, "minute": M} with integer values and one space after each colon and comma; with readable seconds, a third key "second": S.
{"hour": 4, "minute": 10}
